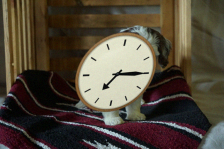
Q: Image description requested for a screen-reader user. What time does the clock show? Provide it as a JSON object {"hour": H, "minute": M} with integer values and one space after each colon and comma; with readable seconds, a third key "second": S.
{"hour": 7, "minute": 15}
